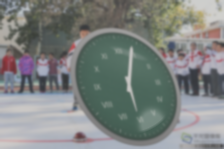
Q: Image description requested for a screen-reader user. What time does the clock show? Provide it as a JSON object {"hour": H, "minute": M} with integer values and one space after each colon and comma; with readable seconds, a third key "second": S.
{"hour": 6, "minute": 4}
